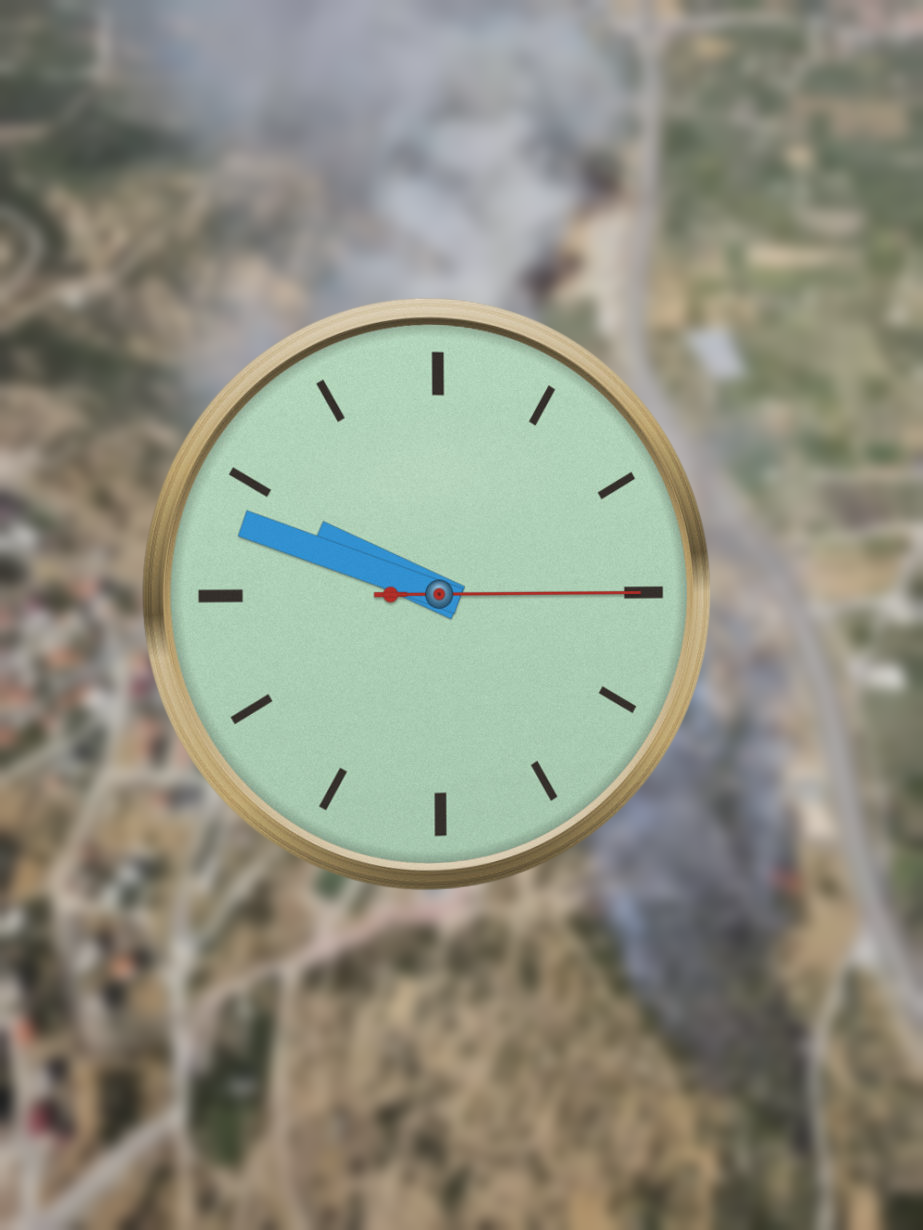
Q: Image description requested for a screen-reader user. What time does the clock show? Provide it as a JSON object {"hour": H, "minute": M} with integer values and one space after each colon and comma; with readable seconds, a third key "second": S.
{"hour": 9, "minute": 48, "second": 15}
